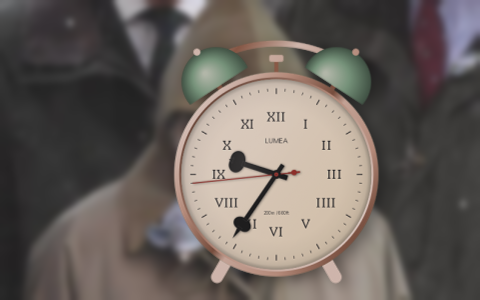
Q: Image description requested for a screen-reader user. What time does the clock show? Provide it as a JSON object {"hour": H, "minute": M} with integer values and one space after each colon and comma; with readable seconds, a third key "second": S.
{"hour": 9, "minute": 35, "second": 44}
